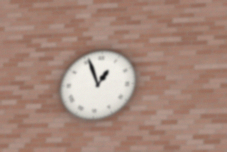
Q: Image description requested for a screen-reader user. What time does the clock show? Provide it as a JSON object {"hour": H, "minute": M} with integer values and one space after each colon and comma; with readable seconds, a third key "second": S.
{"hour": 12, "minute": 56}
